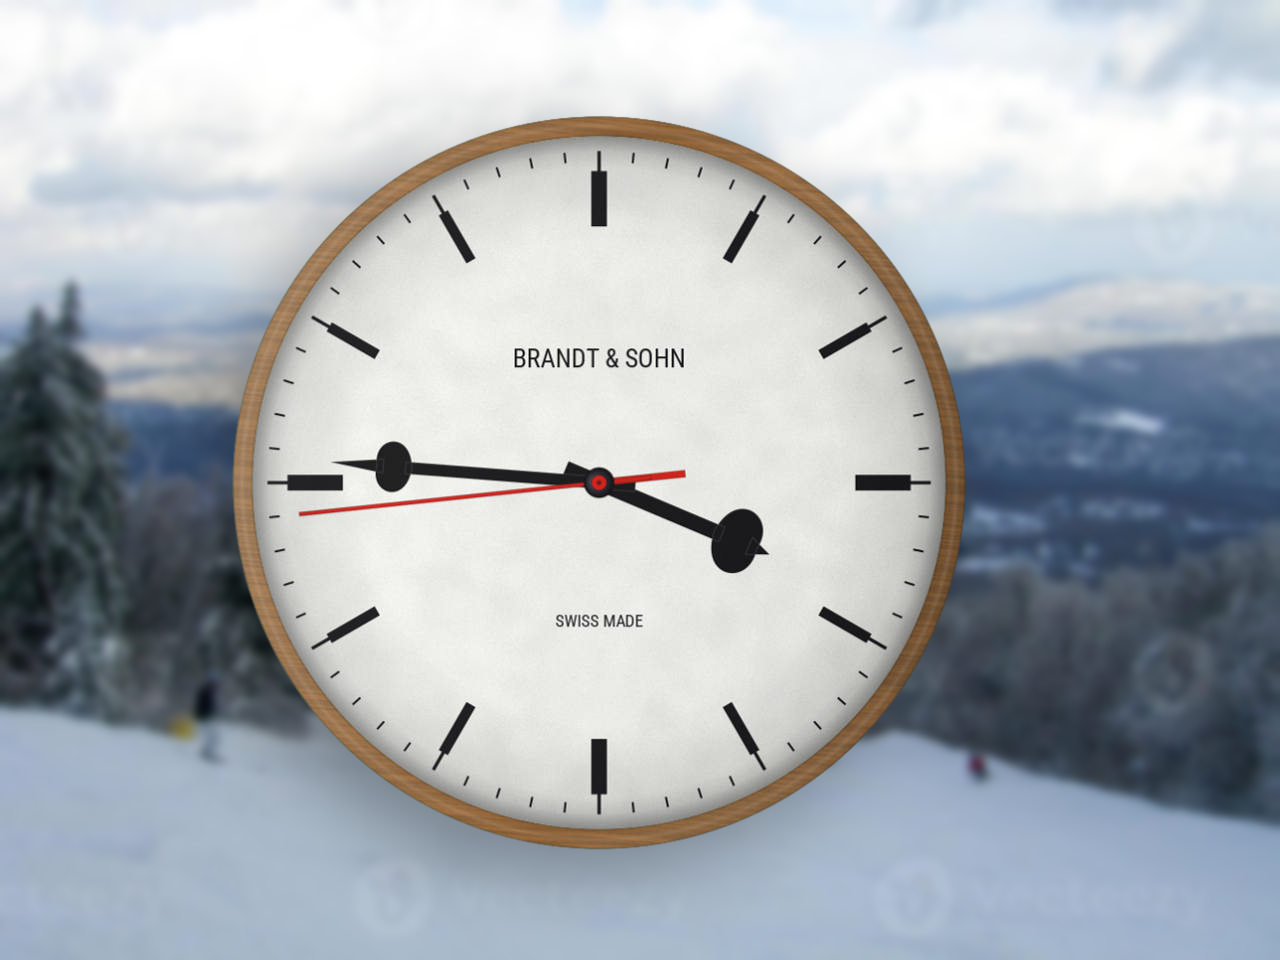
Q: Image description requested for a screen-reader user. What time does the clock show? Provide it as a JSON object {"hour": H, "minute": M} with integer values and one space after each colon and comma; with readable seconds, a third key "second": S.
{"hour": 3, "minute": 45, "second": 44}
